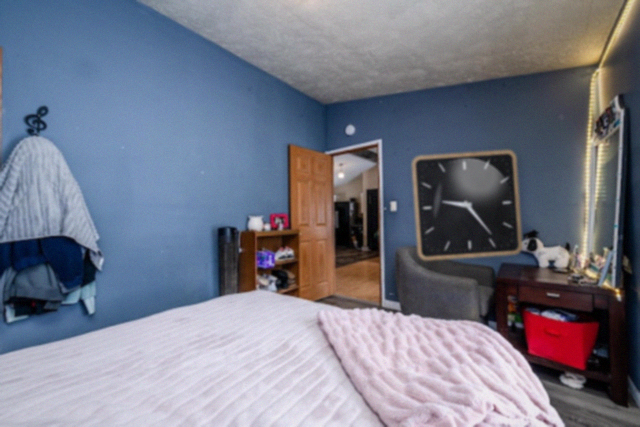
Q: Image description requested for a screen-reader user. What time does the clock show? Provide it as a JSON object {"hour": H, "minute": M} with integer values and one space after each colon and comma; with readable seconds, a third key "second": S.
{"hour": 9, "minute": 24}
